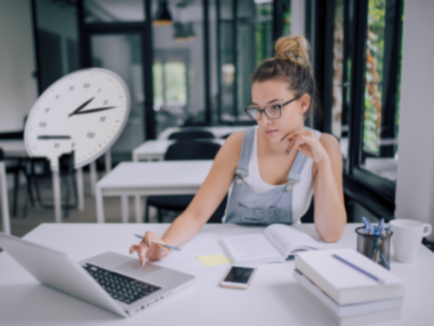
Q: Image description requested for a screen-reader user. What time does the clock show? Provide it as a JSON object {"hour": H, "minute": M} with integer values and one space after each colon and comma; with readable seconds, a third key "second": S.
{"hour": 1, "minute": 12}
